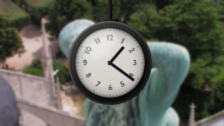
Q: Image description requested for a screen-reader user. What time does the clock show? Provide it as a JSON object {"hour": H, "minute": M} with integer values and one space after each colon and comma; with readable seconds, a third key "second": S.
{"hour": 1, "minute": 21}
